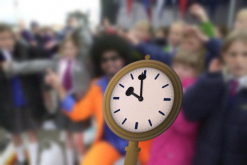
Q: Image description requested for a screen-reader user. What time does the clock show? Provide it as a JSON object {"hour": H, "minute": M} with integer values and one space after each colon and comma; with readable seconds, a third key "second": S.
{"hour": 9, "minute": 59}
